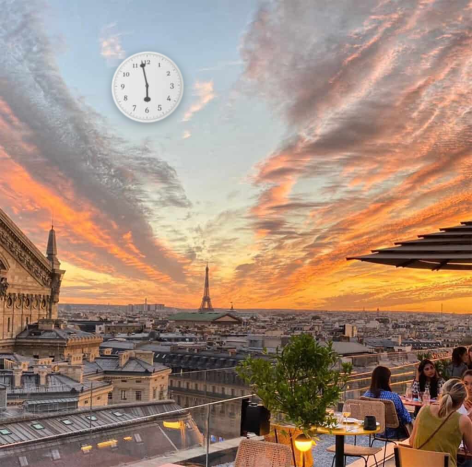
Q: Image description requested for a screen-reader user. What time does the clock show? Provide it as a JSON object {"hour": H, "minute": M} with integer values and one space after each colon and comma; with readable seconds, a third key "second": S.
{"hour": 5, "minute": 58}
